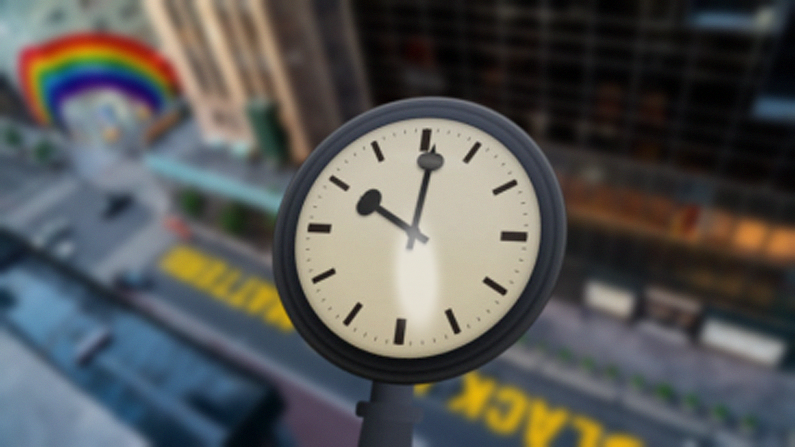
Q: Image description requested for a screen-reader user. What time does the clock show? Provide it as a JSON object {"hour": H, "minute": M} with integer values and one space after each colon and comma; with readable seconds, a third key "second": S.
{"hour": 10, "minute": 1}
